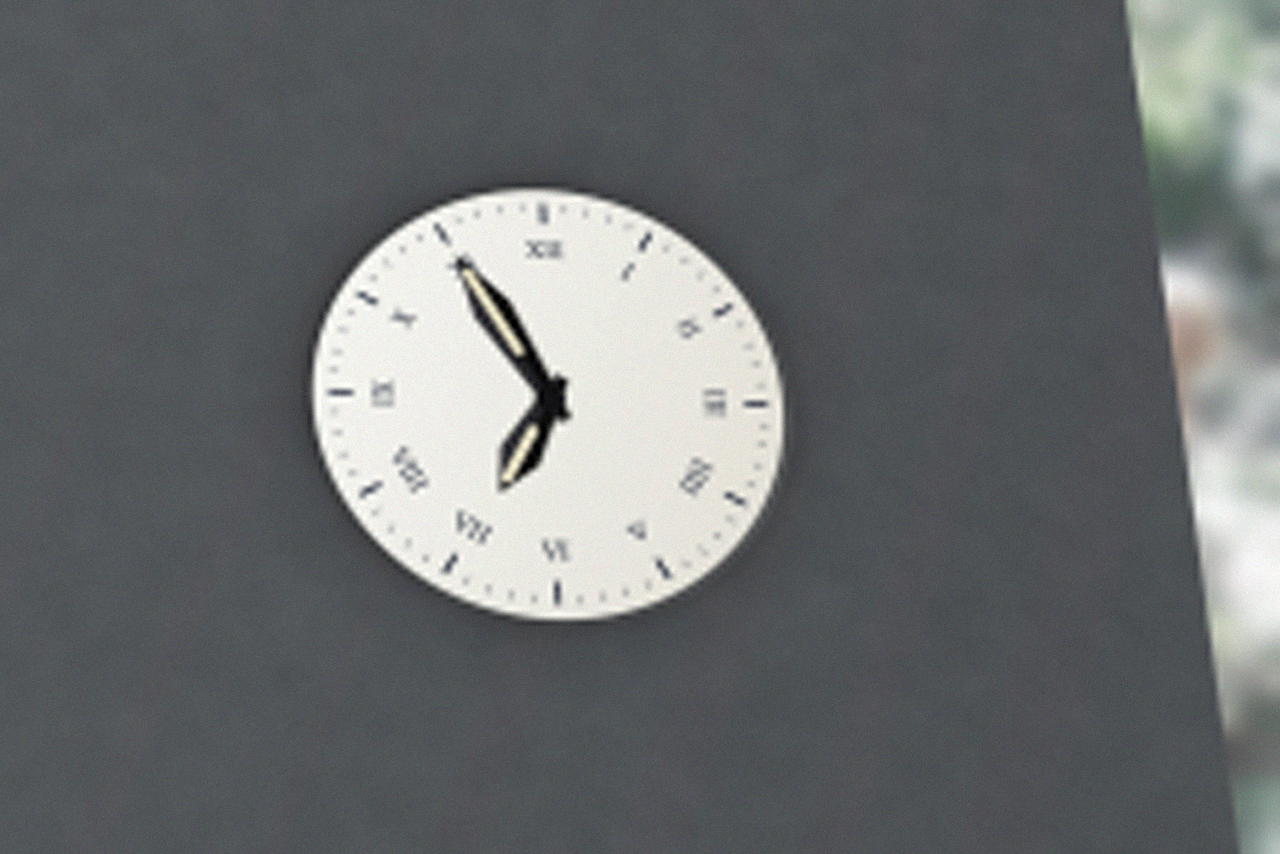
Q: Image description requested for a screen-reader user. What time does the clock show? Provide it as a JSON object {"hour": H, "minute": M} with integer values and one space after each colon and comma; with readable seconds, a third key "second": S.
{"hour": 6, "minute": 55}
